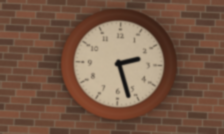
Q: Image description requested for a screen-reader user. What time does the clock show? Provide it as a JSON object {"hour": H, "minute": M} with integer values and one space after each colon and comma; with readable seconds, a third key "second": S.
{"hour": 2, "minute": 27}
